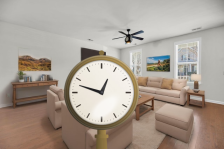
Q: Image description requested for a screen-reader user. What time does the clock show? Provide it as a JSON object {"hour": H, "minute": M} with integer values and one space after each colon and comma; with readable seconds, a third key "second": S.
{"hour": 12, "minute": 48}
